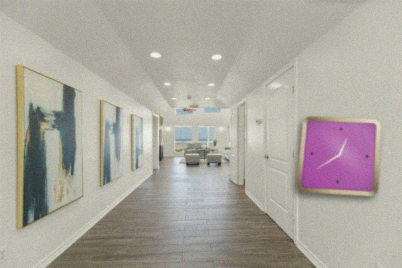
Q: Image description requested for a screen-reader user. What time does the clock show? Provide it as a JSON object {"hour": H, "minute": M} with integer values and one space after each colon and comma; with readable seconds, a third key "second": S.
{"hour": 12, "minute": 39}
